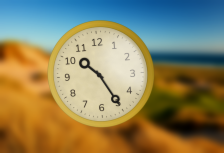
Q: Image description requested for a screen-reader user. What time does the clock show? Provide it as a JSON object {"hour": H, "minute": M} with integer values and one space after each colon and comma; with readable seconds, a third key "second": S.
{"hour": 10, "minute": 25}
